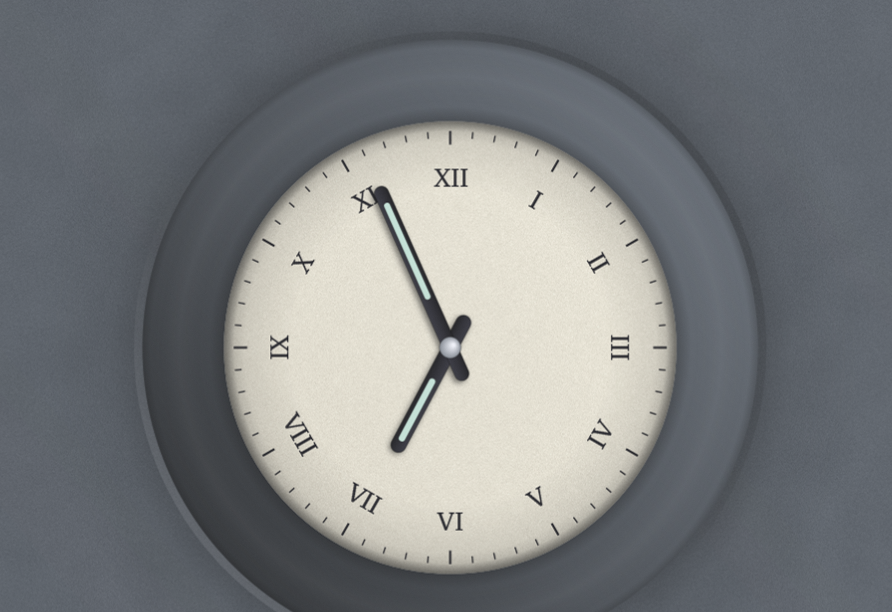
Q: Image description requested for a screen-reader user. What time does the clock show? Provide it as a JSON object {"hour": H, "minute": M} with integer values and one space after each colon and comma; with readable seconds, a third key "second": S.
{"hour": 6, "minute": 56}
